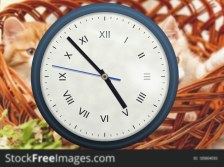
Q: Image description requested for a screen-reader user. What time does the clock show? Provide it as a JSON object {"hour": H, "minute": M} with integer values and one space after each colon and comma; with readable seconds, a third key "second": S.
{"hour": 4, "minute": 52, "second": 47}
